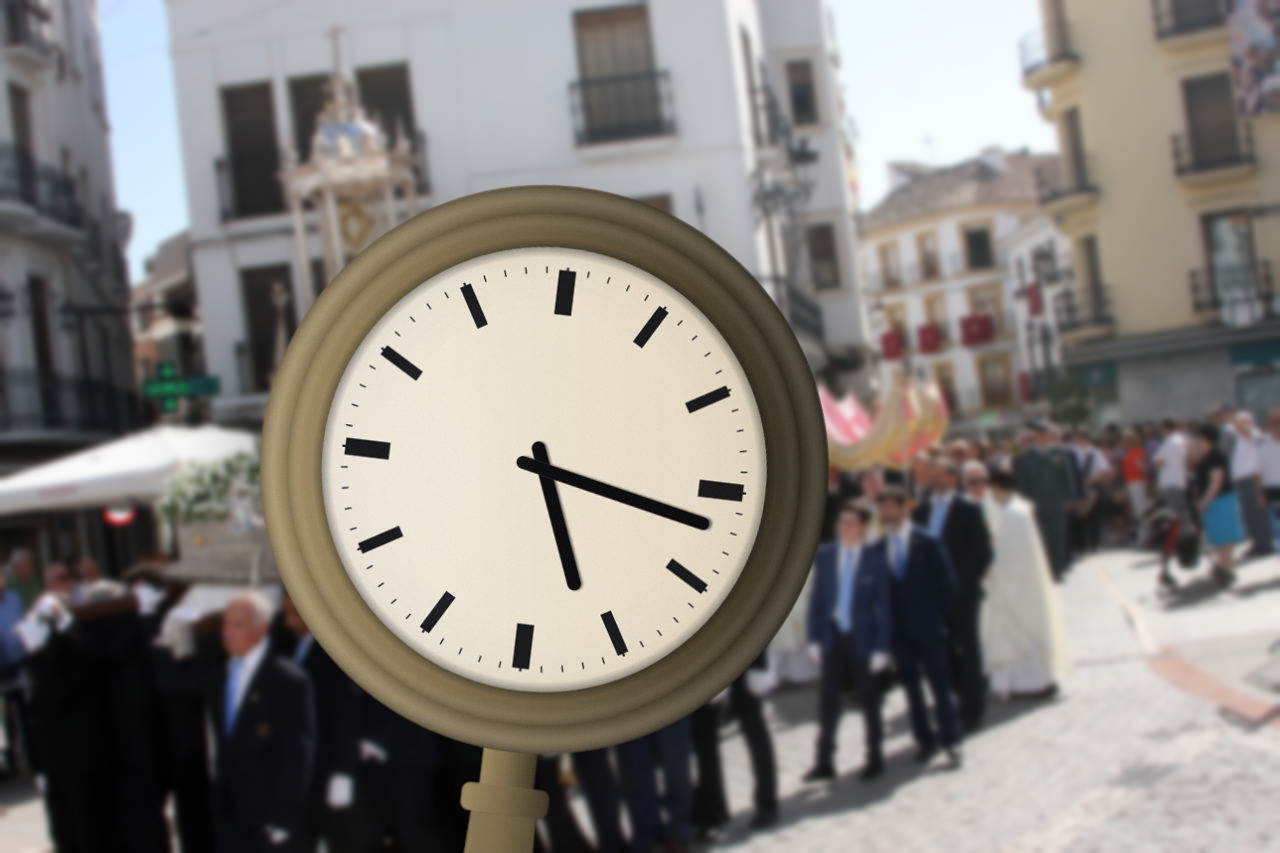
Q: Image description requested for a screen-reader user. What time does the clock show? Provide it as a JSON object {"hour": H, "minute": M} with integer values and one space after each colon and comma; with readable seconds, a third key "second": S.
{"hour": 5, "minute": 17}
